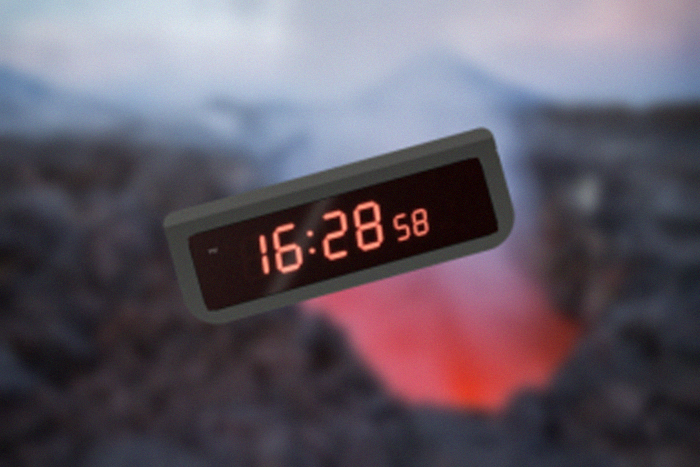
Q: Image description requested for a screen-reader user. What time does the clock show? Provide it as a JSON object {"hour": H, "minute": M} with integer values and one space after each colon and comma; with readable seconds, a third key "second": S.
{"hour": 16, "minute": 28, "second": 58}
